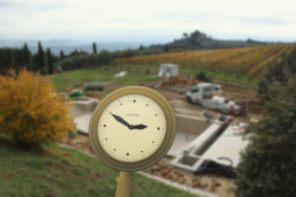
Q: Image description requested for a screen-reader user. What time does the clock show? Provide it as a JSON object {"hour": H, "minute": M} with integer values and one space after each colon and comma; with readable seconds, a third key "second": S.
{"hour": 2, "minute": 50}
